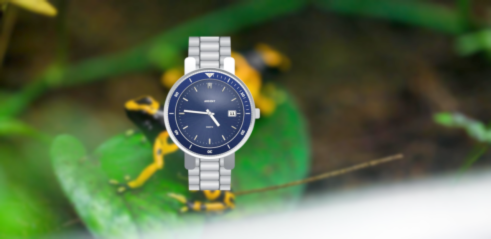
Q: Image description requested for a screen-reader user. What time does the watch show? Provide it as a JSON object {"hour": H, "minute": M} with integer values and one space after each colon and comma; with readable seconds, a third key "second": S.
{"hour": 4, "minute": 46}
